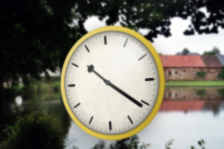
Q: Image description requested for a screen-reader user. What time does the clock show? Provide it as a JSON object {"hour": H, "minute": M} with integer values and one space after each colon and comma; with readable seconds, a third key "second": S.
{"hour": 10, "minute": 21}
